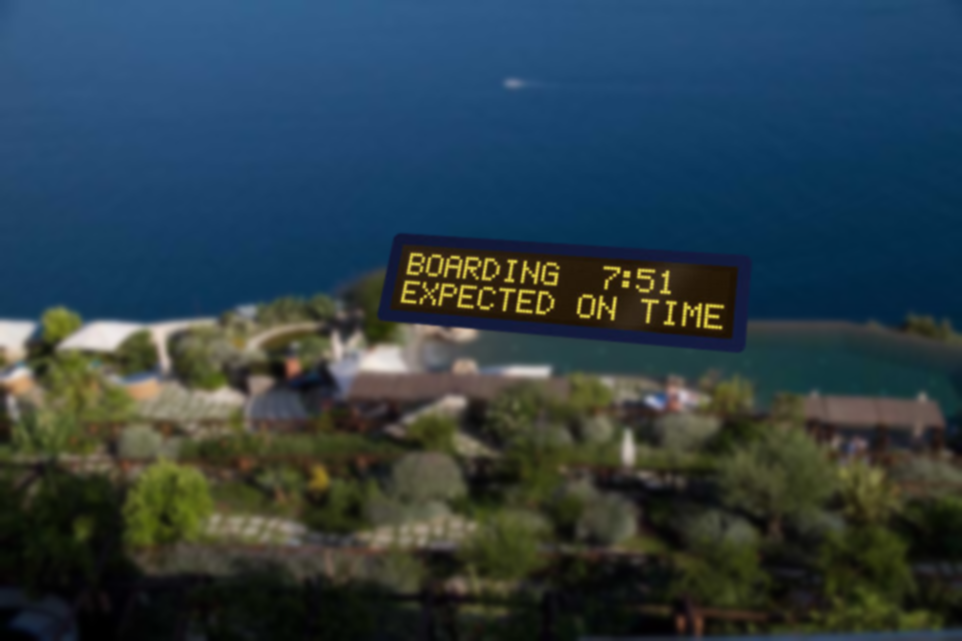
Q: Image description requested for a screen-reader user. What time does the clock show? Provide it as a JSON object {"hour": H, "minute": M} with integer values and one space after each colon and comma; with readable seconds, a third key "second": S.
{"hour": 7, "minute": 51}
